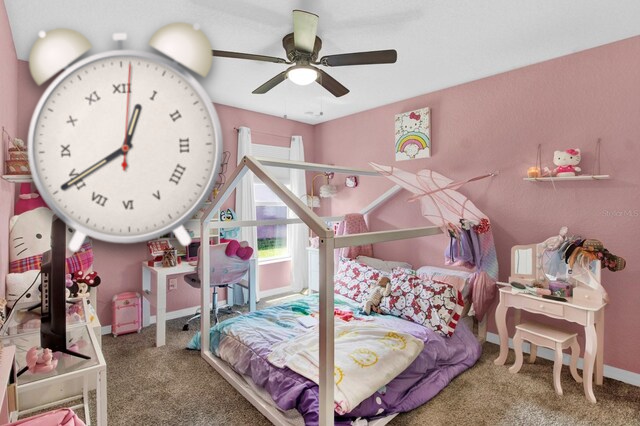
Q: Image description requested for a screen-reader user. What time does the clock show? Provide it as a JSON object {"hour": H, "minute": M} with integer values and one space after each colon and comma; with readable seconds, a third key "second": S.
{"hour": 12, "minute": 40, "second": 1}
